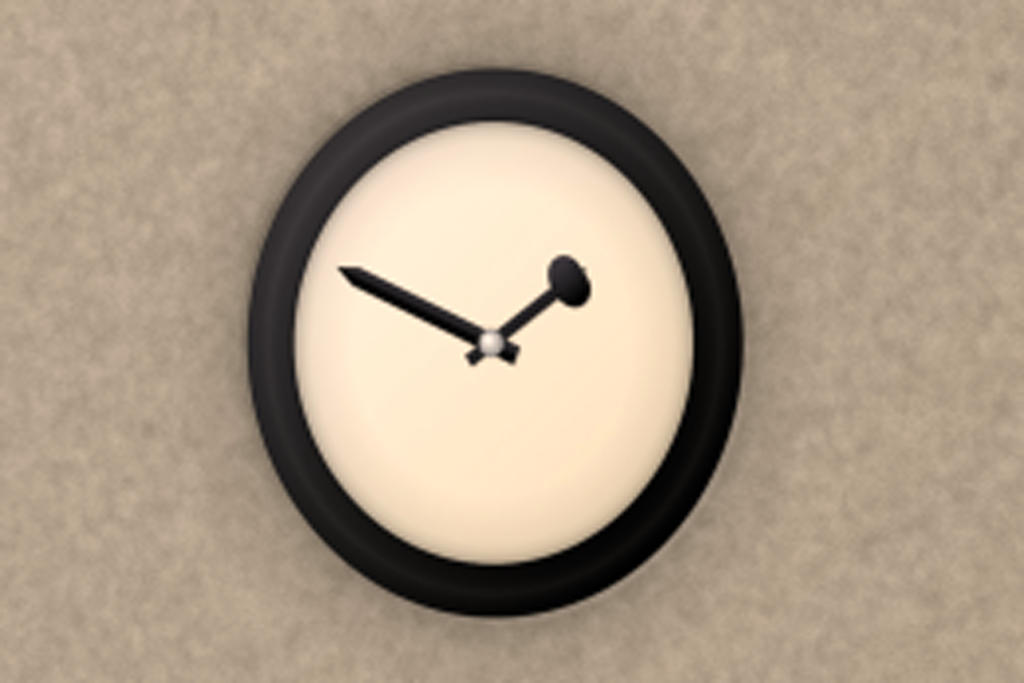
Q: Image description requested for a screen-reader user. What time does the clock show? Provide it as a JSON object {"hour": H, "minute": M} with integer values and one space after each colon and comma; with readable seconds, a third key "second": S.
{"hour": 1, "minute": 49}
